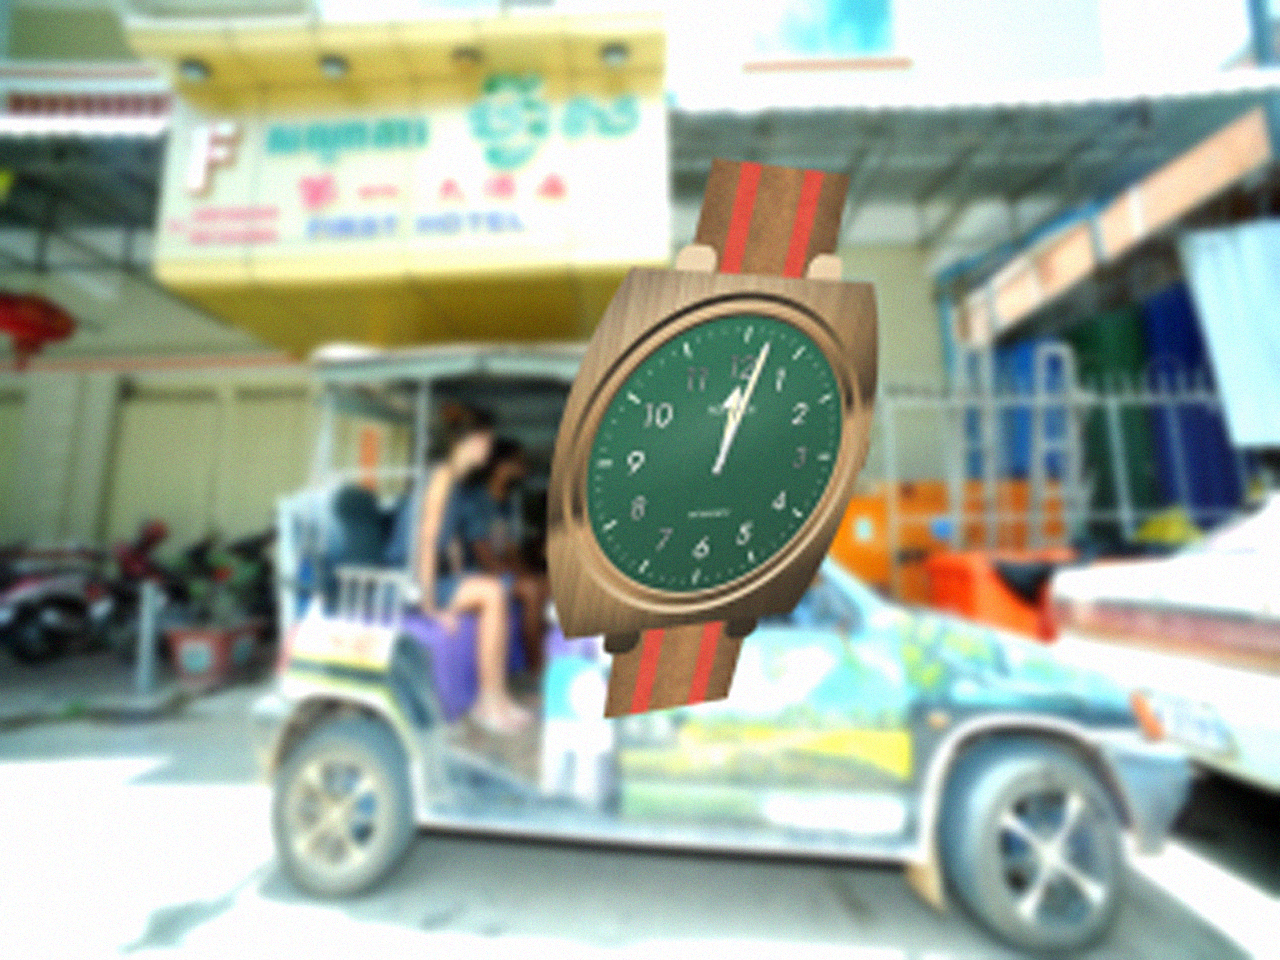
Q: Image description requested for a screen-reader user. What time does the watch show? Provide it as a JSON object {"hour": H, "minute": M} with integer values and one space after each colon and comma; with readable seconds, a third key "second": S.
{"hour": 12, "minute": 2}
